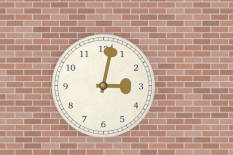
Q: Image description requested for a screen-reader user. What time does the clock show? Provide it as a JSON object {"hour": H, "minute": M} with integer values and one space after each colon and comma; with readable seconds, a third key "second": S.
{"hour": 3, "minute": 2}
